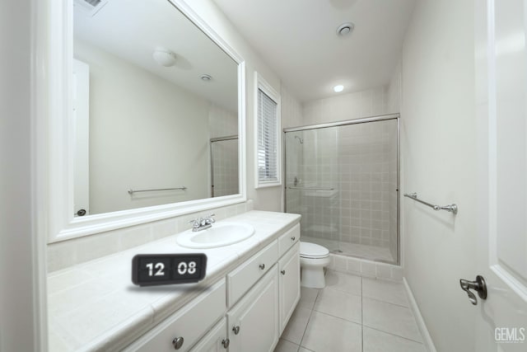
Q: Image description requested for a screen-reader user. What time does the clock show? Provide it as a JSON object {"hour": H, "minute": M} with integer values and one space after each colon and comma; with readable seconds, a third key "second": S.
{"hour": 12, "minute": 8}
